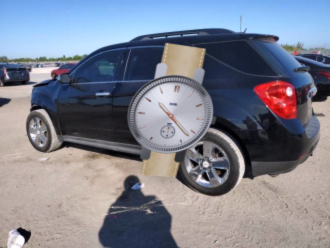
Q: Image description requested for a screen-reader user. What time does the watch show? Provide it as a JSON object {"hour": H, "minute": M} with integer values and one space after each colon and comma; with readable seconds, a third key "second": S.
{"hour": 10, "minute": 22}
